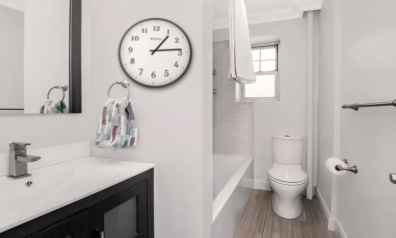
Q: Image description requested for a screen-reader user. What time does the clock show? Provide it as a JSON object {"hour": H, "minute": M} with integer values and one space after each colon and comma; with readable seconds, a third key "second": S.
{"hour": 1, "minute": 14}
